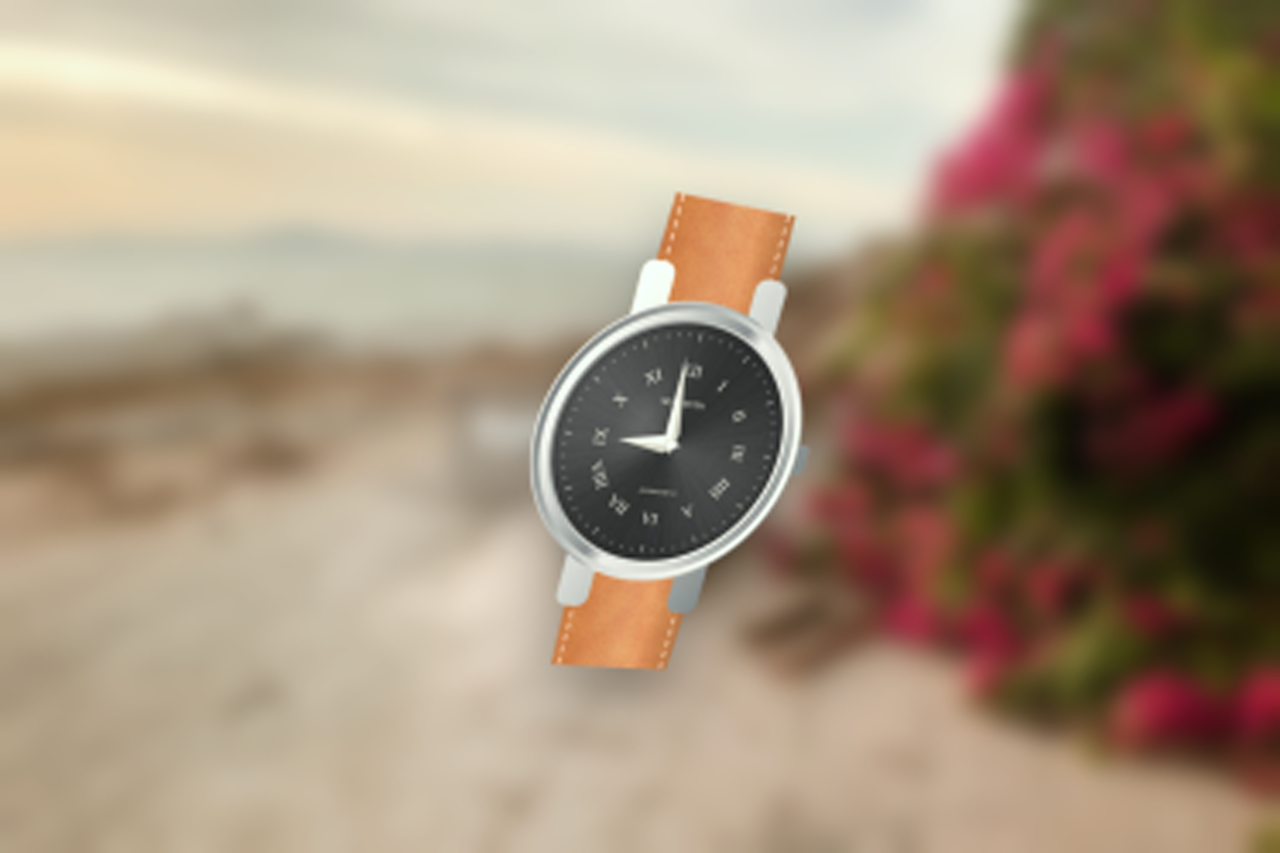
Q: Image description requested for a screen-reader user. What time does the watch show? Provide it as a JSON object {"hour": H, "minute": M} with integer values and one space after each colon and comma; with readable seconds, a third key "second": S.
{"hour": 8, "minute": 59}
